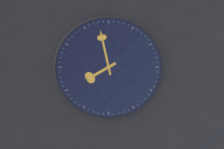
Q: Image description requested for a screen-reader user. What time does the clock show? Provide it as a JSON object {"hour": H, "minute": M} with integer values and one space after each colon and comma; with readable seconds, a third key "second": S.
{"hour": 7, "minute": 58}
